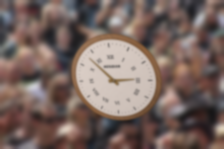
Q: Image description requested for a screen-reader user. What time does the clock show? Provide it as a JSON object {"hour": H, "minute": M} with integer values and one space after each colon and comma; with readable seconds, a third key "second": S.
{"hour": 2, "minute": 53}
